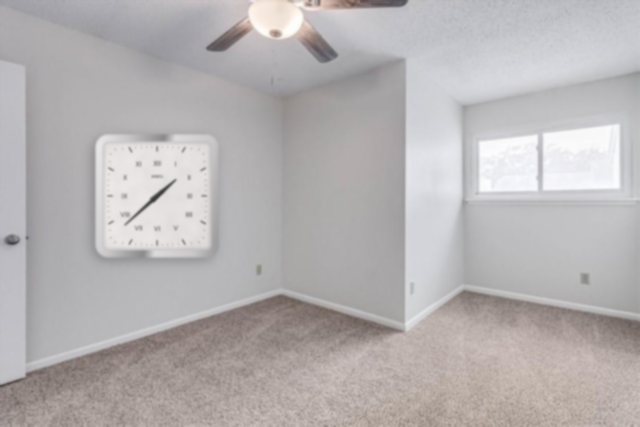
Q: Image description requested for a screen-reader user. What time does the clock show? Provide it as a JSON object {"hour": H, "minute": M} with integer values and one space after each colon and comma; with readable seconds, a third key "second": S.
{"hour": 1, "minute": 38}
